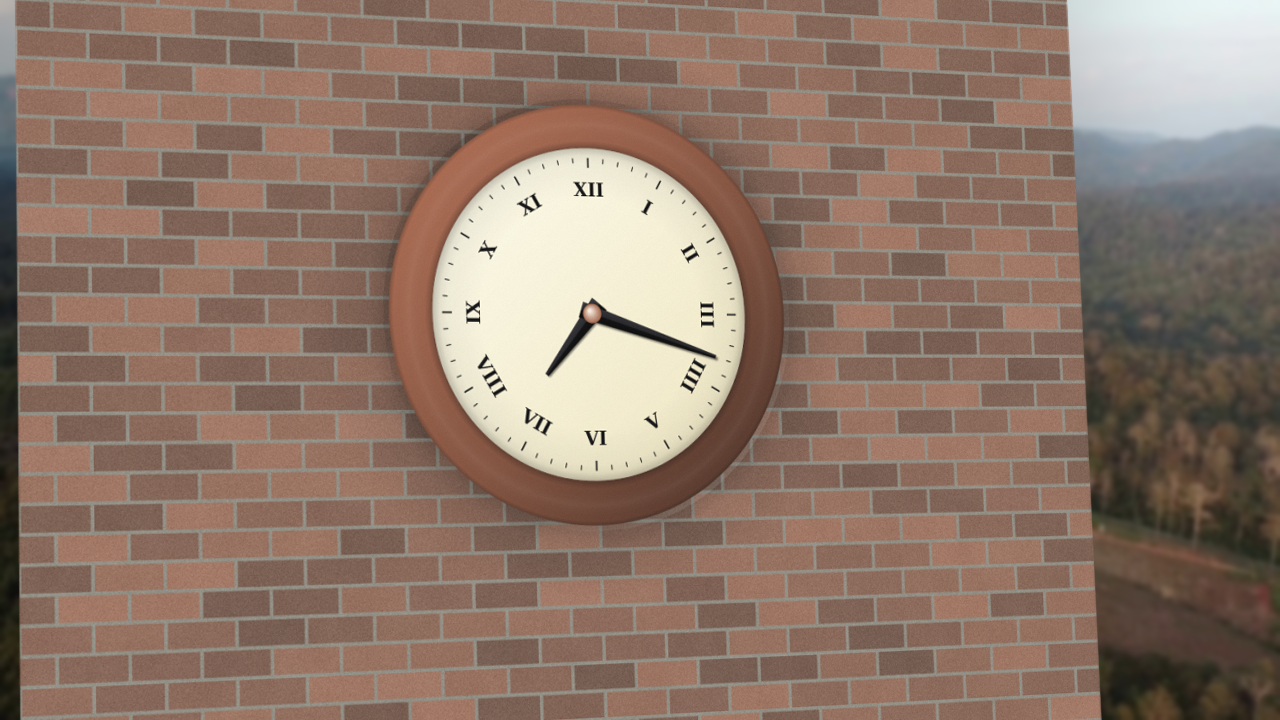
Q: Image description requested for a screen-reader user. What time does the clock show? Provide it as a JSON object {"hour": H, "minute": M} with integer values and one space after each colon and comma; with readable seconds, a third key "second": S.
{"hour": 7, "minute": 18}
